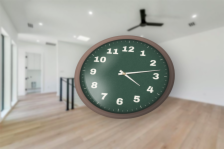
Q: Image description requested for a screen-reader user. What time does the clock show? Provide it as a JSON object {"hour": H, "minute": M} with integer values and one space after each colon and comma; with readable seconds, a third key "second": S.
{"hour": 4, "minute": 13}
